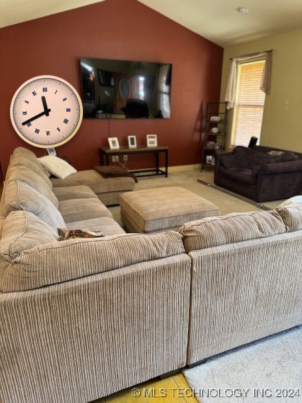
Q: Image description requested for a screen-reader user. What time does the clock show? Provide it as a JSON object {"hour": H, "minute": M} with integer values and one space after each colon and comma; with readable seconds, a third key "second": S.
{"hour": 11, "minute": 41}
